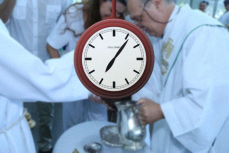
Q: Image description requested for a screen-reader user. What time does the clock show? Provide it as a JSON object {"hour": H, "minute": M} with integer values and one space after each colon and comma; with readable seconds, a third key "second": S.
{"hour": 7, "minute": 6}
